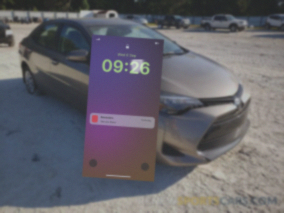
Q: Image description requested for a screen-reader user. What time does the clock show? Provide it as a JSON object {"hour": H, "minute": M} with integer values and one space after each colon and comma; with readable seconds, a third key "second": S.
{"hour": 9, "minute": 26}
